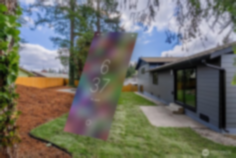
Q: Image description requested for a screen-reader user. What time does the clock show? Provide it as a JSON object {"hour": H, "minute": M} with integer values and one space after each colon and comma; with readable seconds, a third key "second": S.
{"hour": 6, "minute": 37}
